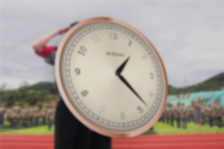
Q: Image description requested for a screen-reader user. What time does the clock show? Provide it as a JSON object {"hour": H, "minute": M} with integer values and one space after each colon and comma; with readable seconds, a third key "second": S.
{"hour": 1, "minute": 23}
